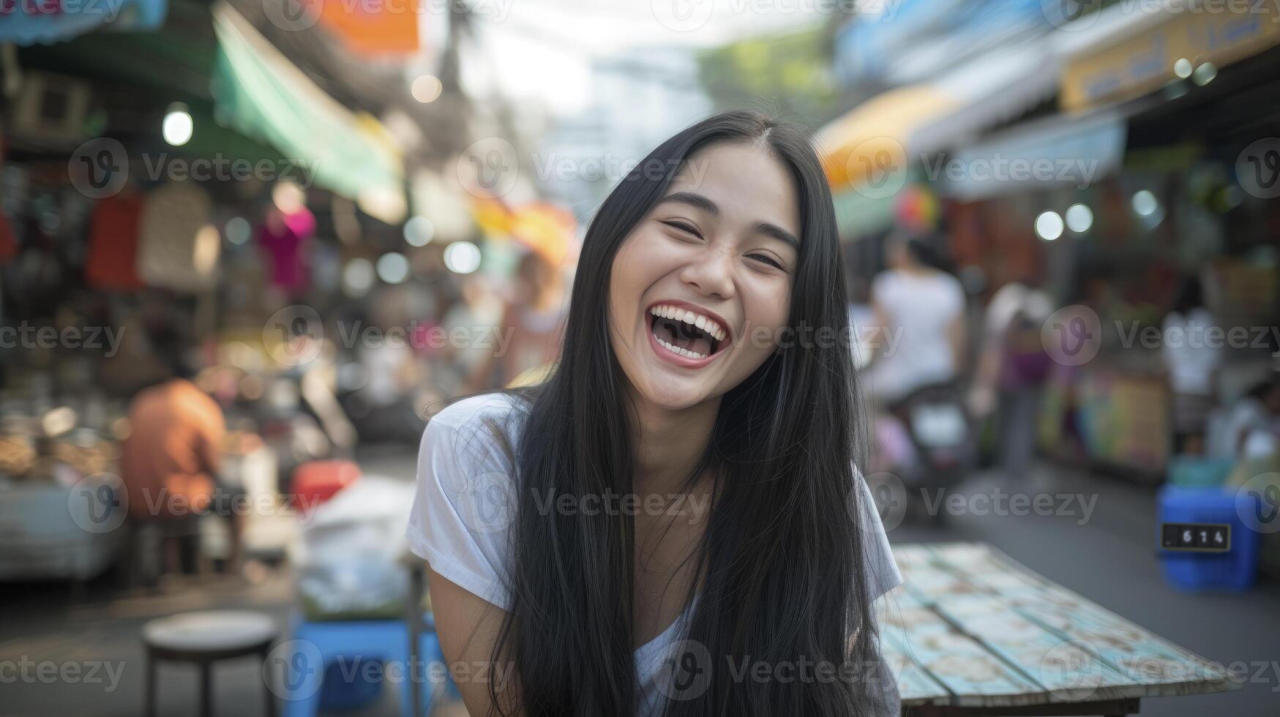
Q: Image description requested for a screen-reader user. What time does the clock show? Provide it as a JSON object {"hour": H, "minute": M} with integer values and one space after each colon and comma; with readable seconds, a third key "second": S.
{"hour": 6, "minute": 14}
